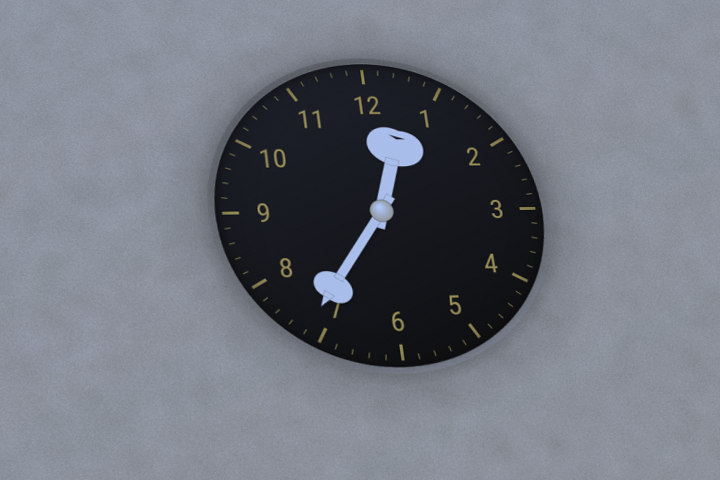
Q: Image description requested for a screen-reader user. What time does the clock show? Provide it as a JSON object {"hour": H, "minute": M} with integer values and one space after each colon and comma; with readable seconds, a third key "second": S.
{"hour": 12, "minute": 36}
